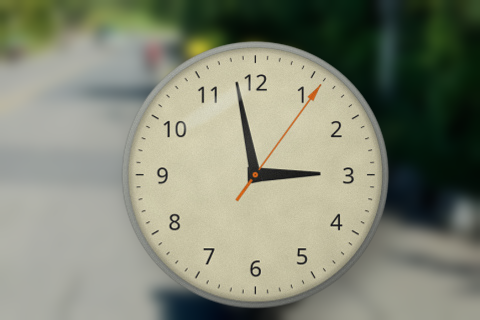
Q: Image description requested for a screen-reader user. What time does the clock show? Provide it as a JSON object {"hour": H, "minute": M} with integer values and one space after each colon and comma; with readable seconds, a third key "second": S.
{"hour": 2, "minute": 58, "second": 6}
